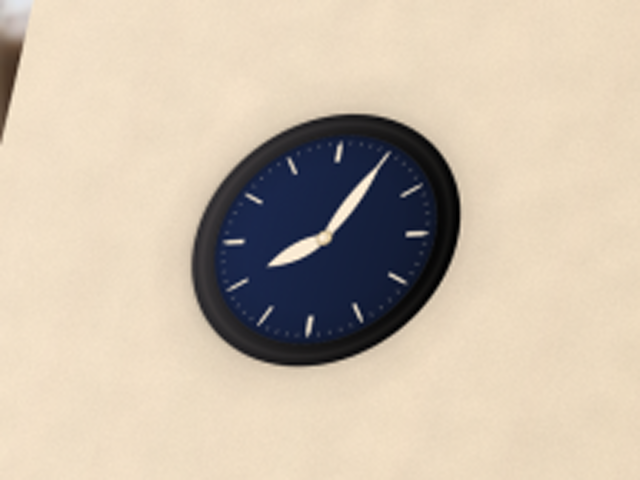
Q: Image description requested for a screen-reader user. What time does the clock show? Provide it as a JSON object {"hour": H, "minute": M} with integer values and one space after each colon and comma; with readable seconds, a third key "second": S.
{"hour": 8, "minute": 5}
